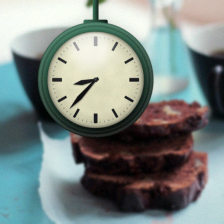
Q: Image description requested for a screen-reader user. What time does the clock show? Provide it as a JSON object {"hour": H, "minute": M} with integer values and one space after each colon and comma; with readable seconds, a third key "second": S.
{"hour": 8, "minute": 37}
